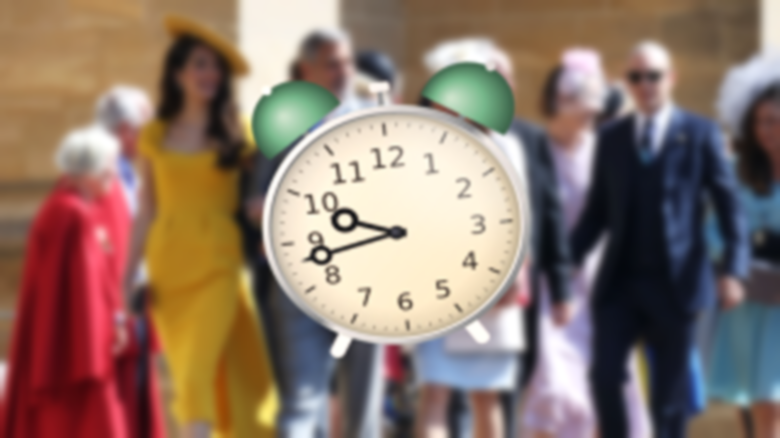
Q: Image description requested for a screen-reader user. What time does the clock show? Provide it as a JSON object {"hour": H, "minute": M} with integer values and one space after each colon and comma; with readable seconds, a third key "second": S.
{"hour": 9, "minute": 43}
